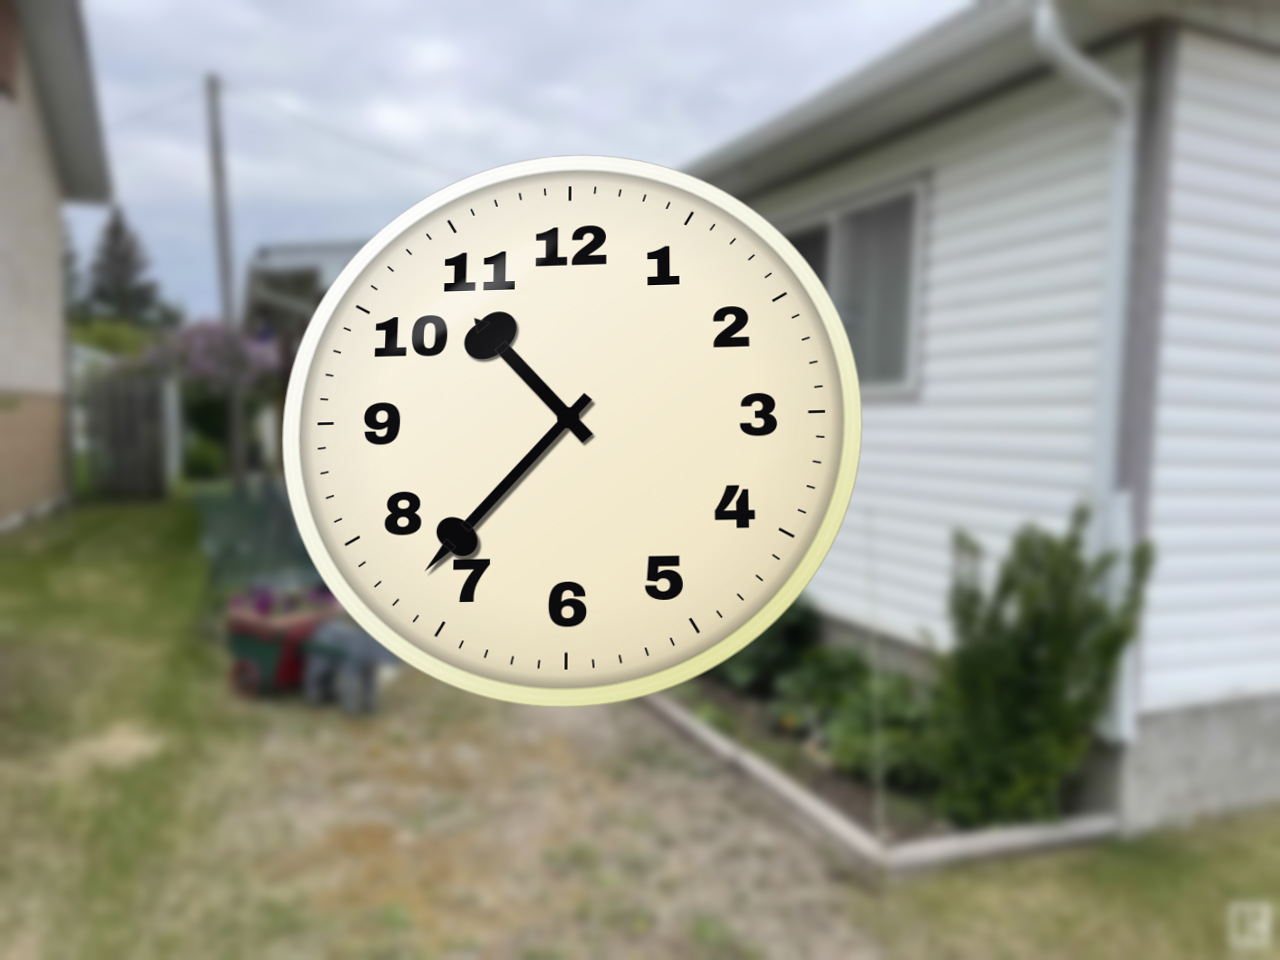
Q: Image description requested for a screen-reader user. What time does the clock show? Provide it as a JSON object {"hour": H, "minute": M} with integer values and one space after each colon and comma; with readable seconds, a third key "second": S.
{"hour": 10, "minute": 37}
